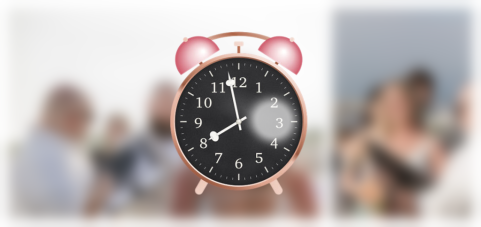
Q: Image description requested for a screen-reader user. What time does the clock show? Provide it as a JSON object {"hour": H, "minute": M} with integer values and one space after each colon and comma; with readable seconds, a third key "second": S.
{"hour": 7, "minute": 58}
